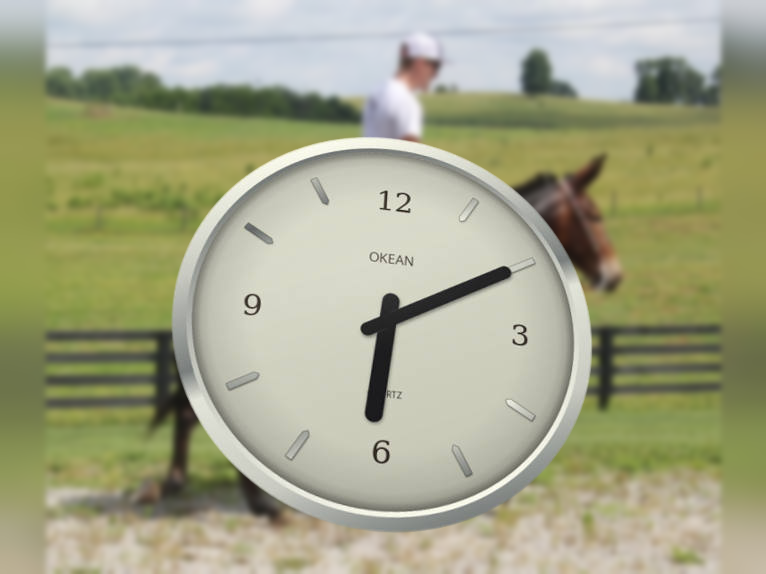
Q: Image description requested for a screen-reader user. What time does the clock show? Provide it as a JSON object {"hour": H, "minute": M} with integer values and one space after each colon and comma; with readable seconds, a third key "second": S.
{"hour": 6, "minute": 10}
